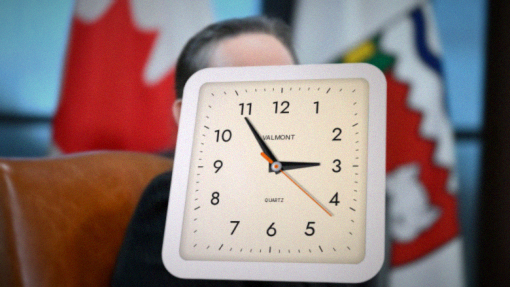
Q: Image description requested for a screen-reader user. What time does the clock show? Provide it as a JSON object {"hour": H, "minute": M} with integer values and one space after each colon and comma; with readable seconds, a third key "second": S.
{"hour": 2, "minute": 54, "second": 22}
